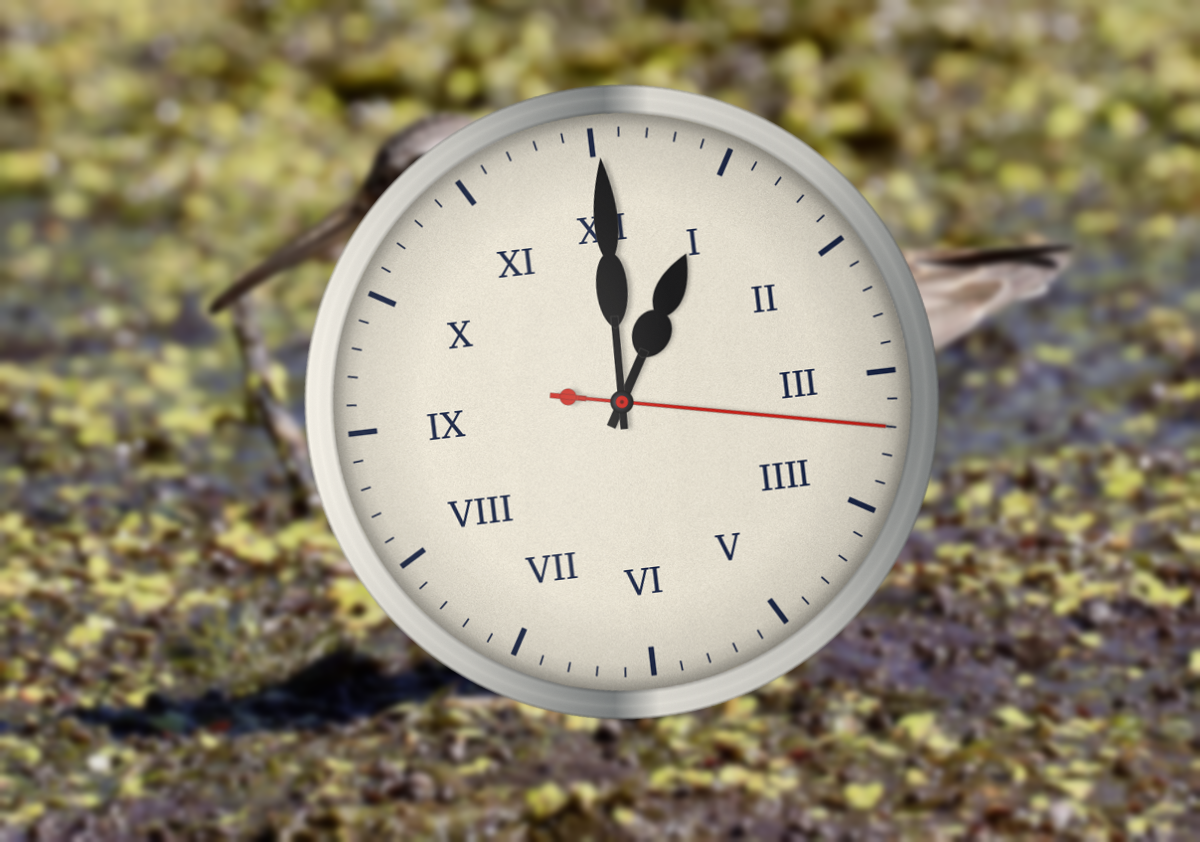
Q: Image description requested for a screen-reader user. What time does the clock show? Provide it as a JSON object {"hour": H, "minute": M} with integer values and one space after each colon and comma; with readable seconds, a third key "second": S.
{"hour": 1, "minute": 0, "second": 17}
